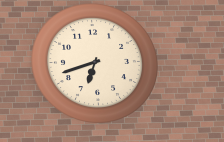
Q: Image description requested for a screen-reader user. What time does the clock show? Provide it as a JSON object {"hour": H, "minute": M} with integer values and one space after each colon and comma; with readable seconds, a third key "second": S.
{"hour": 6, "minute": 42}
